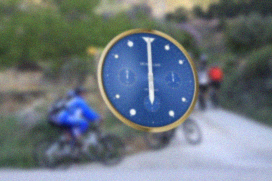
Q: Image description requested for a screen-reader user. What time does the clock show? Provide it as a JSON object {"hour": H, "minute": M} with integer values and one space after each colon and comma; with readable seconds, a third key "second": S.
{"hour": 6, "minute": 0}
